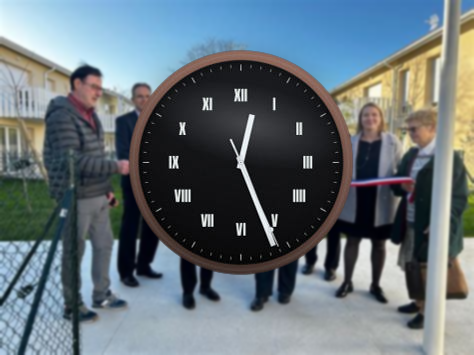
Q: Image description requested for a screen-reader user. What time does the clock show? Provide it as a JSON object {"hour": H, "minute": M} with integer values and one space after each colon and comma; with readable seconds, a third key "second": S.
{"hour": 12, "minute": 26, "second": 26}
